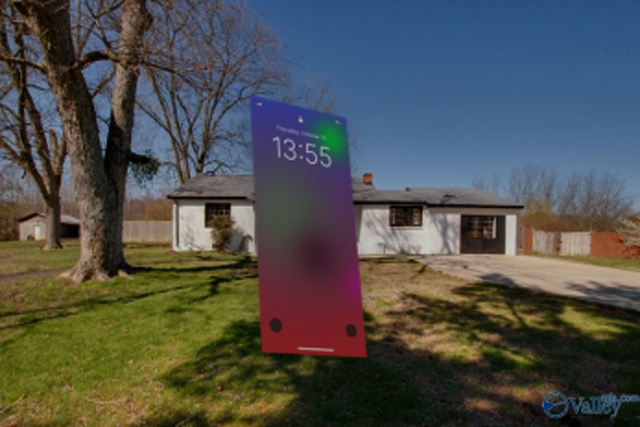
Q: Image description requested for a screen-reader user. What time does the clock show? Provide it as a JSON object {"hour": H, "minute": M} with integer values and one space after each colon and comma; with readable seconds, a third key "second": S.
{"hour": 13, "minute": 55}
